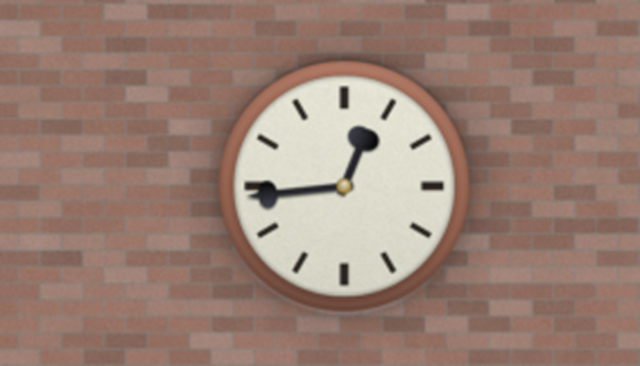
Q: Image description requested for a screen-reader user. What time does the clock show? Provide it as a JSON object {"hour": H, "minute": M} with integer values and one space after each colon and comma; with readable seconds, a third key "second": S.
{"hour": 12, "minute": 44}
